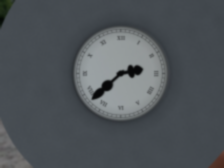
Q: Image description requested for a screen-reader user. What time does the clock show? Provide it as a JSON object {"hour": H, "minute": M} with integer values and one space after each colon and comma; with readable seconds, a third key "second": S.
{"hour": 2, "minute": 38}
